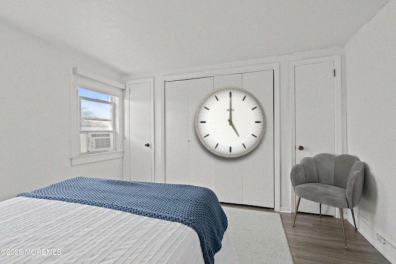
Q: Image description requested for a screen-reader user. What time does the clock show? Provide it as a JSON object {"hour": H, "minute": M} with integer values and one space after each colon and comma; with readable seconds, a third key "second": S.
{"hour": 5, "minute": 0}
